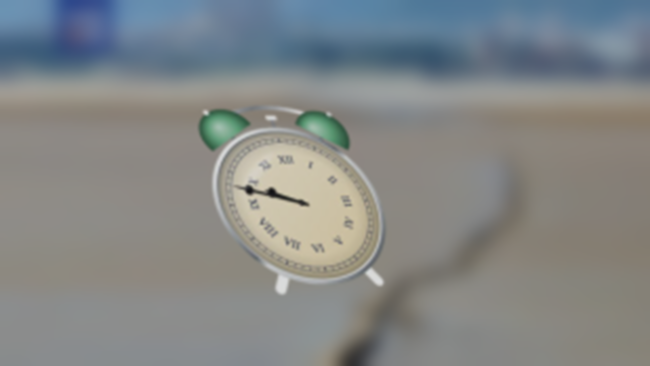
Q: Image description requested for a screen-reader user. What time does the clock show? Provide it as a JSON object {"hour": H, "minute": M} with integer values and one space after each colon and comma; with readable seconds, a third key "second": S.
{"hour": 9, "minute": 48}
